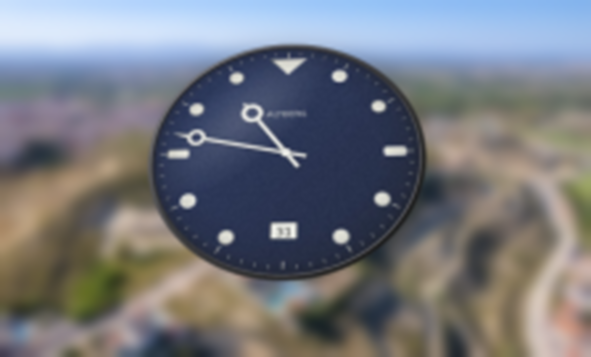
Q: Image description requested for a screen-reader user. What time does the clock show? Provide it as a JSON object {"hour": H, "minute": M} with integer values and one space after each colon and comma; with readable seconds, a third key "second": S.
{"hour": 10, "minute": 47}
